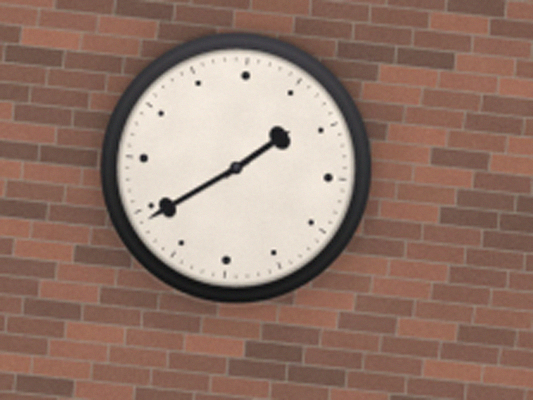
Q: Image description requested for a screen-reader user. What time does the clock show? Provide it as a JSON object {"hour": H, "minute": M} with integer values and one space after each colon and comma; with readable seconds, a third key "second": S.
{"hour": 1, "minute": 39}
